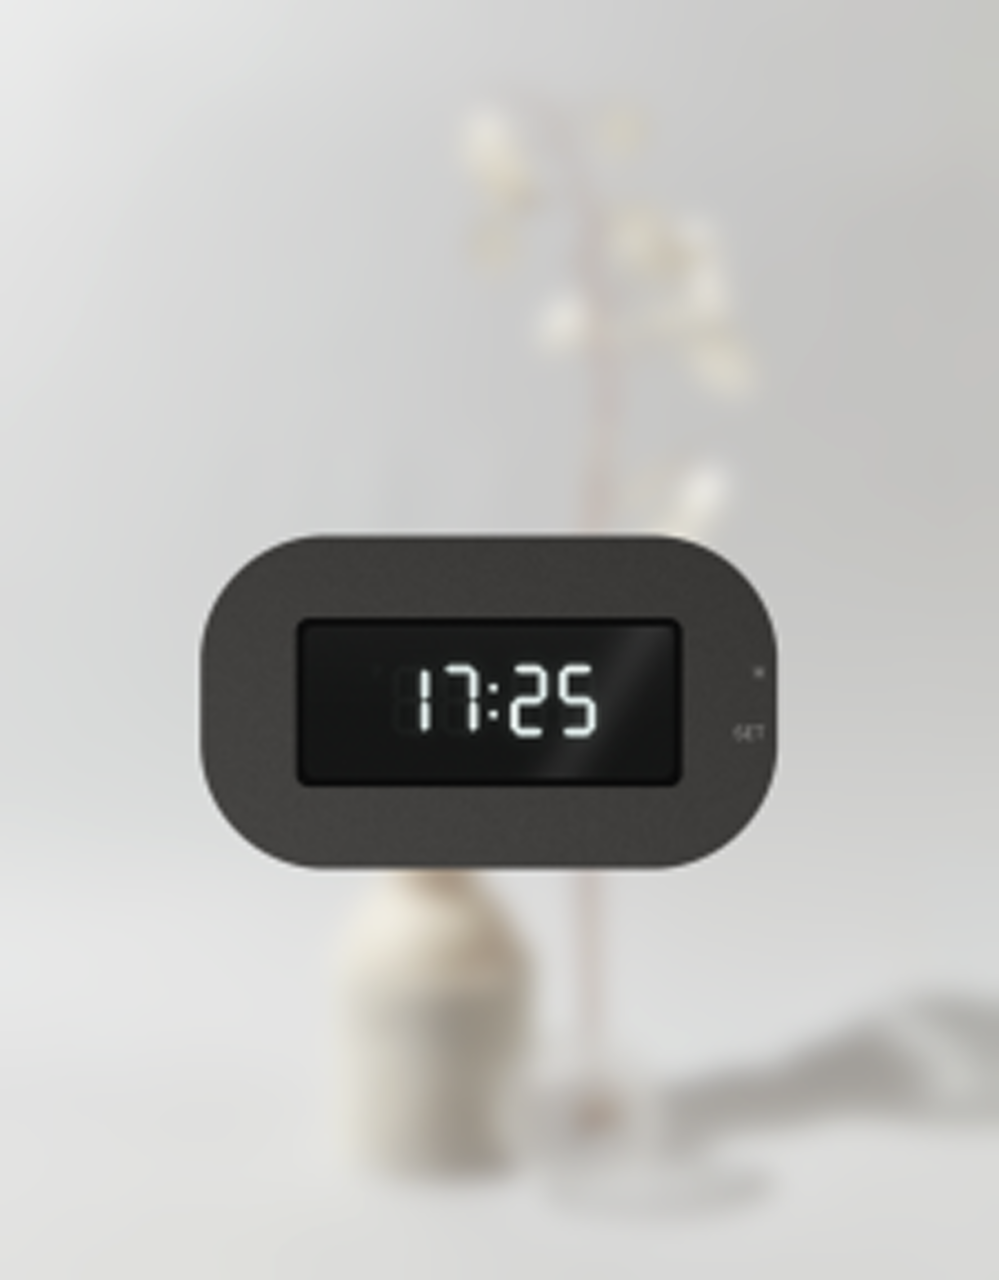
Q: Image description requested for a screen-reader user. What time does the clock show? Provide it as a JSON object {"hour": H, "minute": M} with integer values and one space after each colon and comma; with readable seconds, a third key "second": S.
{"hour": 17, "minute": 25}
